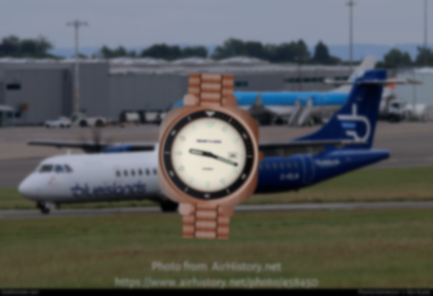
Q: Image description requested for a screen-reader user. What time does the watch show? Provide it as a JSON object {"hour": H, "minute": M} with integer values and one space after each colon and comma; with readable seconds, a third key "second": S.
{"hour": 9, "minute": 18}
